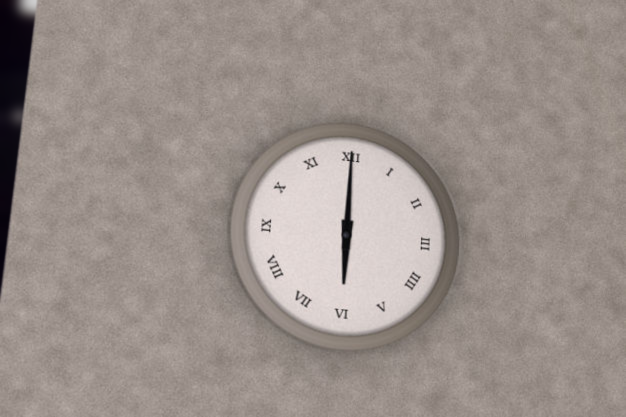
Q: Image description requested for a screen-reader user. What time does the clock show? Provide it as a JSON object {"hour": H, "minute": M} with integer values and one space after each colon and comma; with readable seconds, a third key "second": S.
{"hour": 6, "minute": 0}
